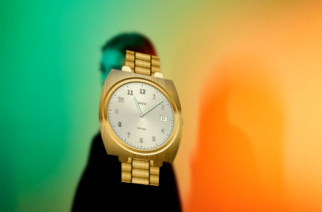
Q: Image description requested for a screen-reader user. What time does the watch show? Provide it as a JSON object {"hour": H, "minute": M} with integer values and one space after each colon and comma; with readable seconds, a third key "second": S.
{"hour": 11, "minute": 8}
